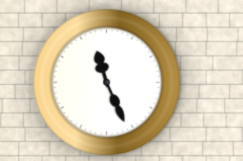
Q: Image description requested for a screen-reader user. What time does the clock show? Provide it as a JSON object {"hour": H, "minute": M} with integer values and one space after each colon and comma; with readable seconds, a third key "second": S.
{"hour": 11, "minute": 26}
